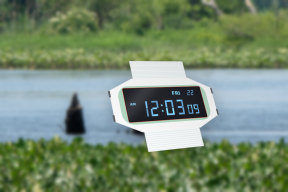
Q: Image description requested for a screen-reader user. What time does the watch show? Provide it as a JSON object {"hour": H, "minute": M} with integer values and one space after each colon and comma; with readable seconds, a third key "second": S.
{"hour": 12, "minute": 3, "second": 9}
